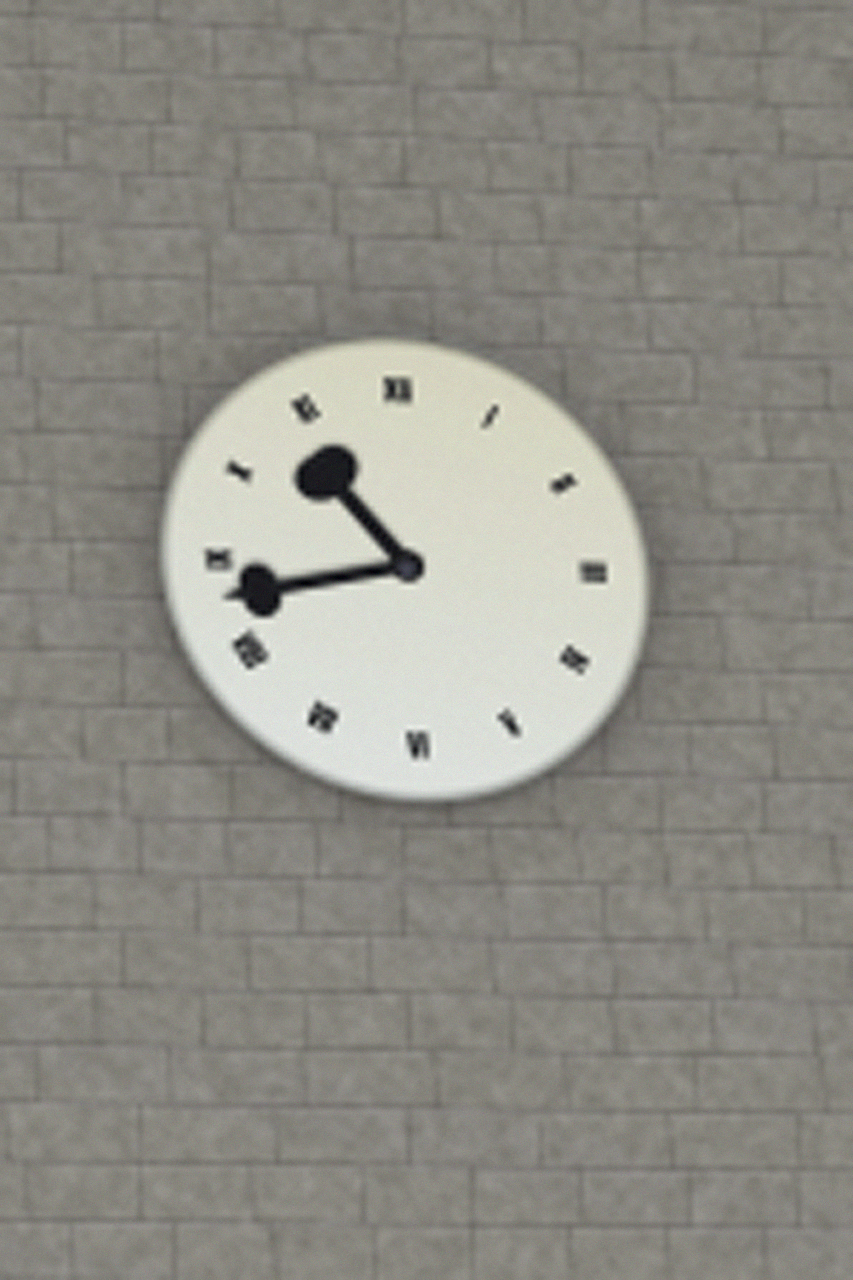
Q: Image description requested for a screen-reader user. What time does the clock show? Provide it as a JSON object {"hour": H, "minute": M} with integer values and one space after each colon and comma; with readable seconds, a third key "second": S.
{"hour": 10, "minute": 43}
